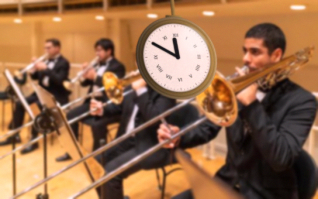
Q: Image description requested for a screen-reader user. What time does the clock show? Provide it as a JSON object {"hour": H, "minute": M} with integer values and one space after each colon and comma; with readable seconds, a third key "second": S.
{"hour": 11, "minute": 50}
